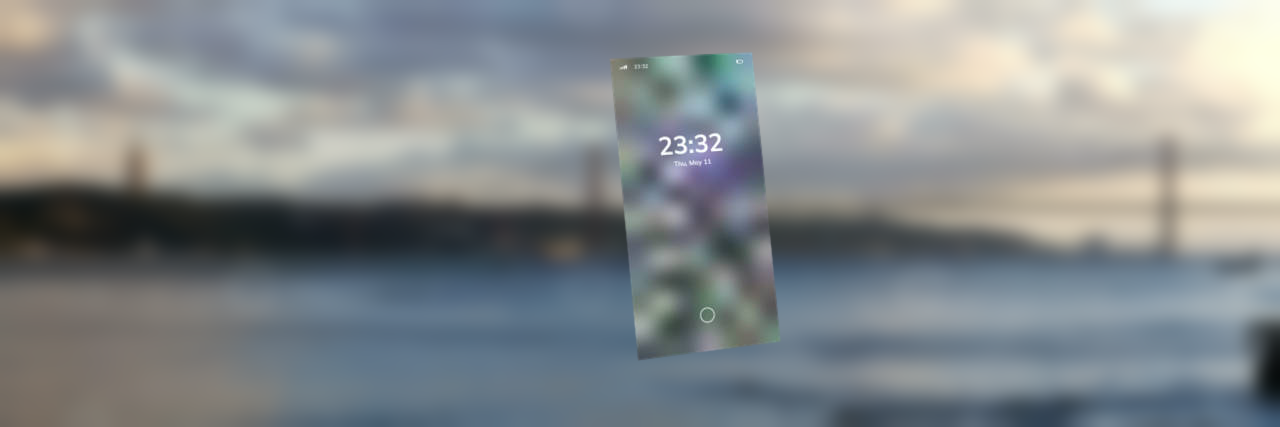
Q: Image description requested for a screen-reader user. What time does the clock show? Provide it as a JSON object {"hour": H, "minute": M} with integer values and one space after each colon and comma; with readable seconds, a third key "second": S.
{"hour": 23, "minute": 32}
